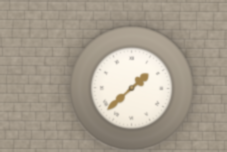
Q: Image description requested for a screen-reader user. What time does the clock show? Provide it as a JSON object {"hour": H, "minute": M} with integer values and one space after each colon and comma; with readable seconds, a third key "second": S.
{"hour": 1, "minute": 38}
